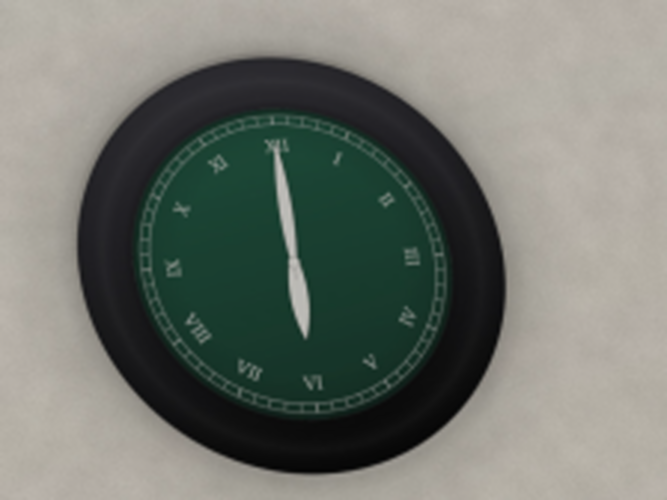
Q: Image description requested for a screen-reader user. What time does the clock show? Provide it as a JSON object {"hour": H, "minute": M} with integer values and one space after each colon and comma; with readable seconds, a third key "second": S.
{"hour": 6, "minute": 0}
